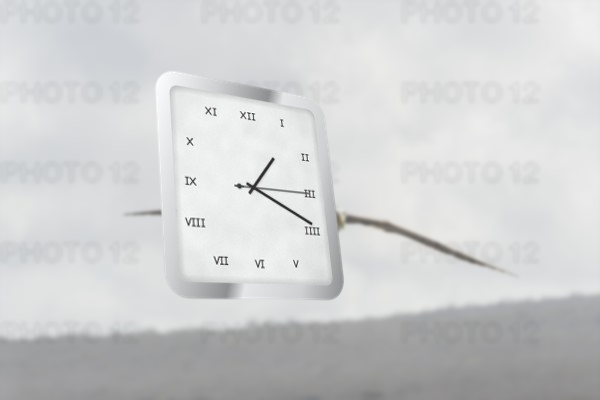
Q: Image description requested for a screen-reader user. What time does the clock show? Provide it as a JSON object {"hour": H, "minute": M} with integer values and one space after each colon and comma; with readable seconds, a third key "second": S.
{"hour": 1, "minute": 19, "second": 15}
